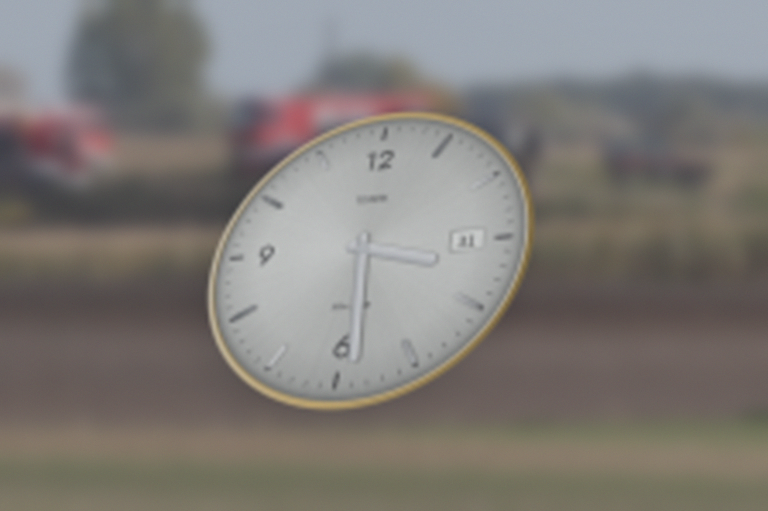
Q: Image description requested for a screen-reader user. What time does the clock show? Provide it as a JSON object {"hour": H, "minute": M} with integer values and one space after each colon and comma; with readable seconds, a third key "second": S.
{"hour": 3, "minute": 29}
